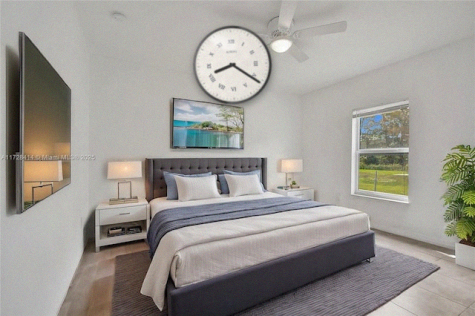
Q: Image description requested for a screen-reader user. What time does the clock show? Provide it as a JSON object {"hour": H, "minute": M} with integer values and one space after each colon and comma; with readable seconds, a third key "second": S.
{"hour": 8, "minute": 21}
